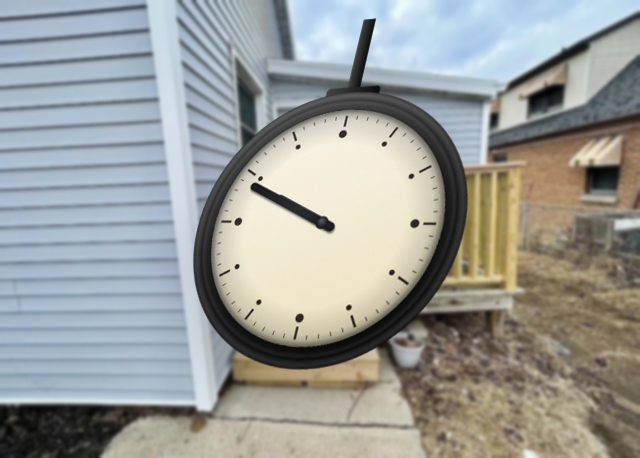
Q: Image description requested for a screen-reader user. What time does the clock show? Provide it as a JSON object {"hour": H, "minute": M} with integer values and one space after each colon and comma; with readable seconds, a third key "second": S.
{"hour": 9, "minute": 49}
